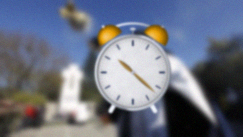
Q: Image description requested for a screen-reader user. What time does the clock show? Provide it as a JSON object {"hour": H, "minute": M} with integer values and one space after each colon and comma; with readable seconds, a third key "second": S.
{"hour": 10, "minute": 22}
